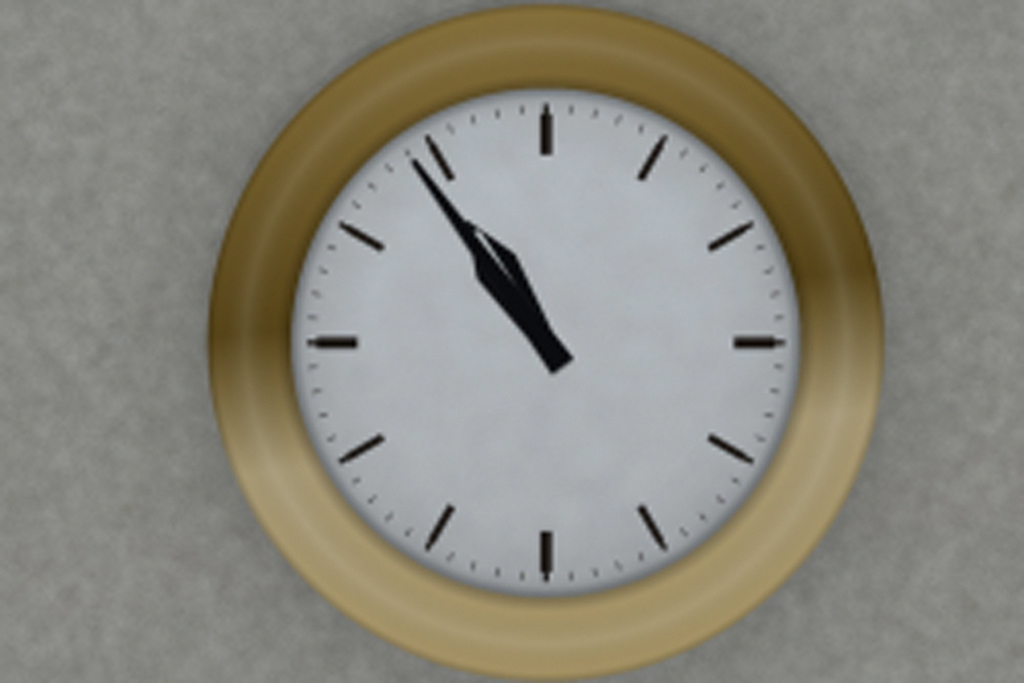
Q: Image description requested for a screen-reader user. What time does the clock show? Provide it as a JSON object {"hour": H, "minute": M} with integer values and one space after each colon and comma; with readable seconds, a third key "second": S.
{"hour": 10, "minute": 54}
